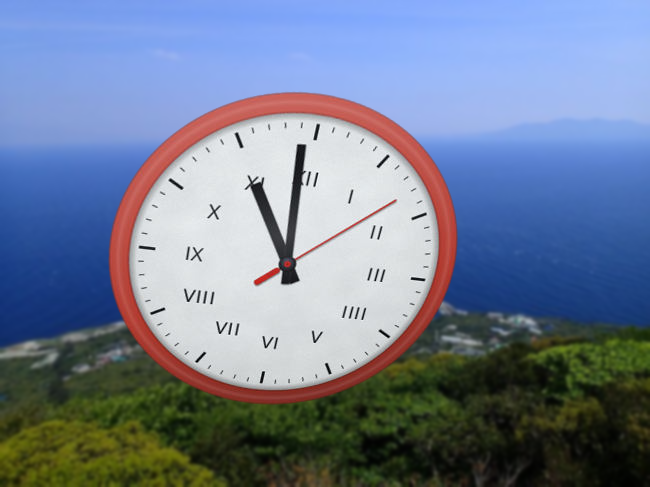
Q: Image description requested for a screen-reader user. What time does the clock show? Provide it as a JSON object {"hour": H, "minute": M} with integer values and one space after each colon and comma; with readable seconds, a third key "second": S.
{"hour": 10, "minute": 59, "second": 8}
